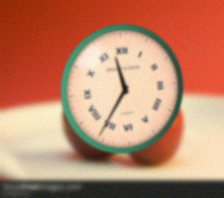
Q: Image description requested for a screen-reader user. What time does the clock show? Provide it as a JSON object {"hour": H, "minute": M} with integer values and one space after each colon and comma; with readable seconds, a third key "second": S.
{"hour": 11, "minute": 36}
